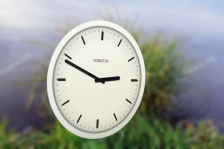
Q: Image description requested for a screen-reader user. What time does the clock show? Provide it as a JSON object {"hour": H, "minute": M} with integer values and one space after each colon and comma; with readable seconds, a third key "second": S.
{"hour": 2, "minute": 49}
